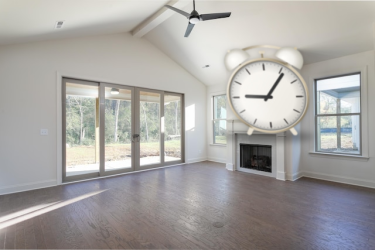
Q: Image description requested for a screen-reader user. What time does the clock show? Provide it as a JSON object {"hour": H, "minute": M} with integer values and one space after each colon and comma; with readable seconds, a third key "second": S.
{"hour": 9, "minute": 6}
